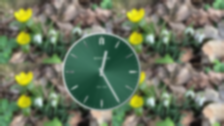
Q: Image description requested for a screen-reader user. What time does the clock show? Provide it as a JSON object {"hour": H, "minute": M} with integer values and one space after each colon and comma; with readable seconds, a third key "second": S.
{"hour": 12, "minute": 25}
